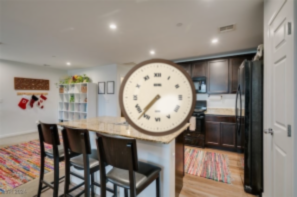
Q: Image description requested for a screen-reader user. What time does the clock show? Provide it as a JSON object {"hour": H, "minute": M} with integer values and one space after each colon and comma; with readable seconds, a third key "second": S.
{"hour": 7, "minute": 37}
